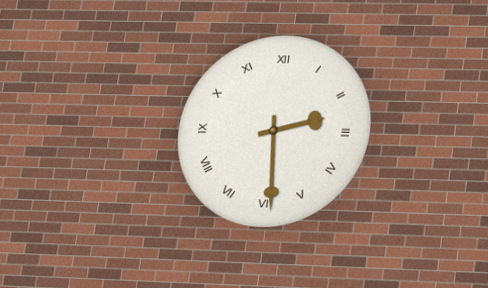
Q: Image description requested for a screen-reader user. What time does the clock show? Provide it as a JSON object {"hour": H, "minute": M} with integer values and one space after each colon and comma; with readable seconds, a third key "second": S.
{"hour": 2, "minute": 29}
